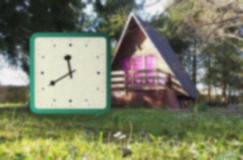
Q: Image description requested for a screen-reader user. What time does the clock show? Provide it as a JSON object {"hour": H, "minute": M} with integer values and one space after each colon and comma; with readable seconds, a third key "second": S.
{"hour": 11, "minute": 40}
